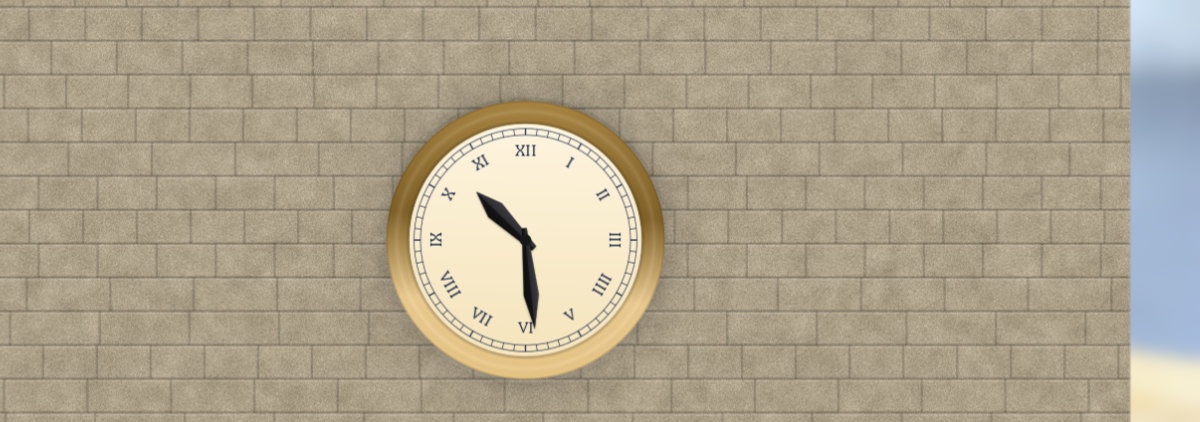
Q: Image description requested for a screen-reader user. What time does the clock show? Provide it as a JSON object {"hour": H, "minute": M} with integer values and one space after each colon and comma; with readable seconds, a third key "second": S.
{"hour": 10, "minute": 29}
